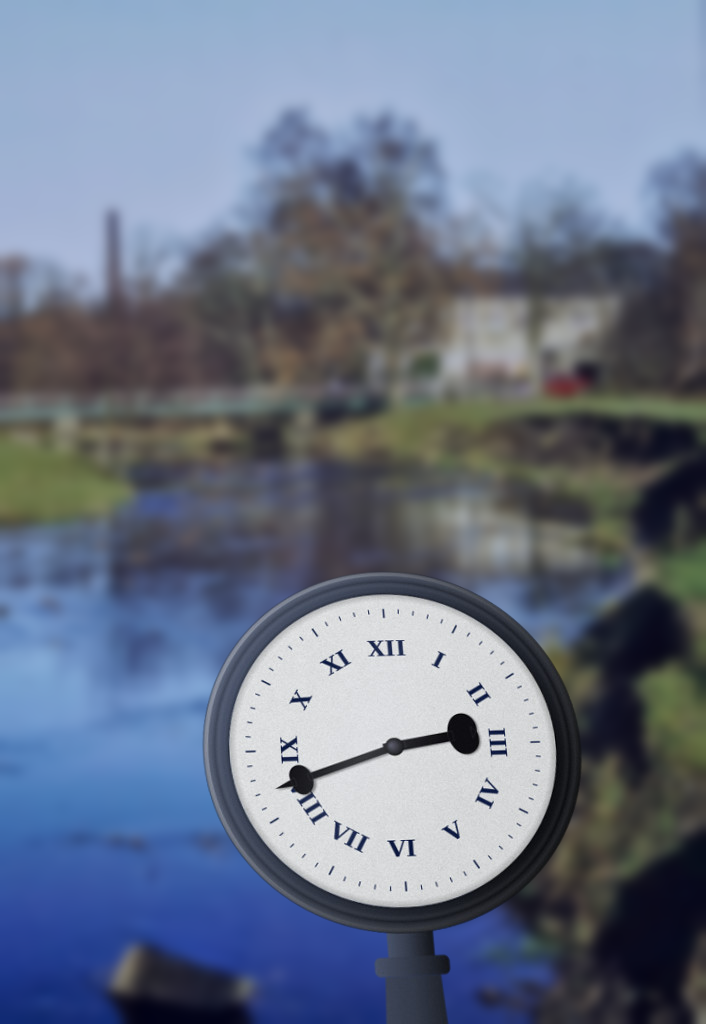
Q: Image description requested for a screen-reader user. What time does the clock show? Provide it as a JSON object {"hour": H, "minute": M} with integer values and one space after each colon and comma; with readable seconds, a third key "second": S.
{"hour": 2, "minute": 42}
